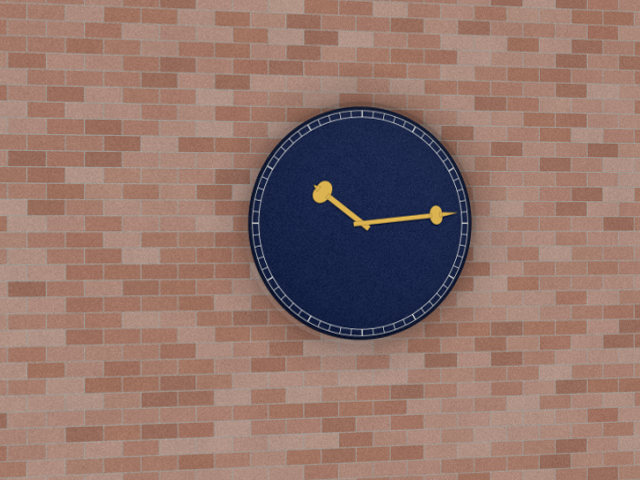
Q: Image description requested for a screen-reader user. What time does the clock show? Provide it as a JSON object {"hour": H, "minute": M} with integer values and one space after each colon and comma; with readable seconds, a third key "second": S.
{"hour": 10, "minute": 14}
